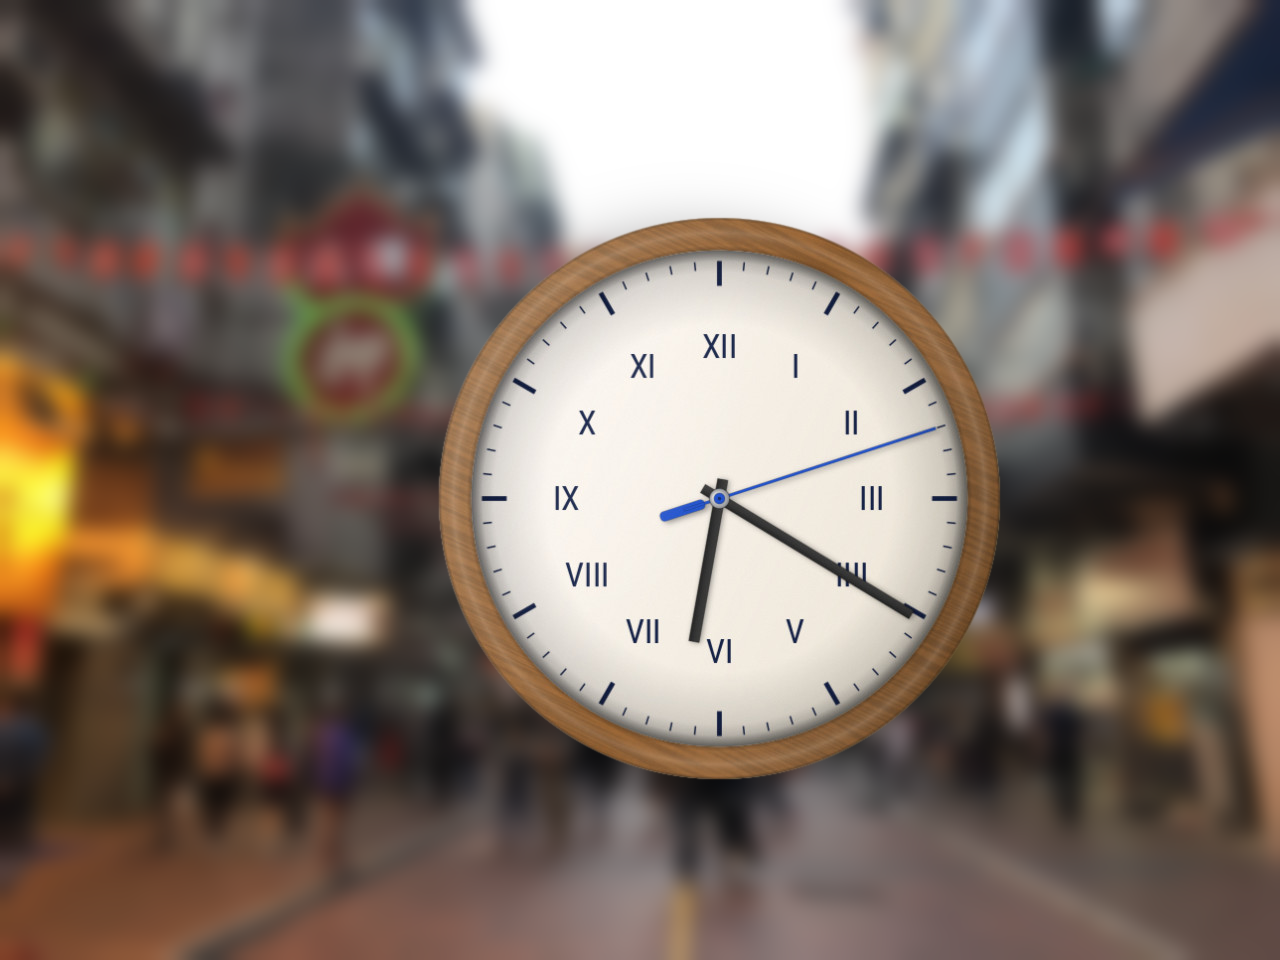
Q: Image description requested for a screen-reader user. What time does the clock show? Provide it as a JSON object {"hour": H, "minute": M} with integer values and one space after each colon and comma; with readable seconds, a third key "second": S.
{"hour": 6, "minute": 20, "second": 12}
